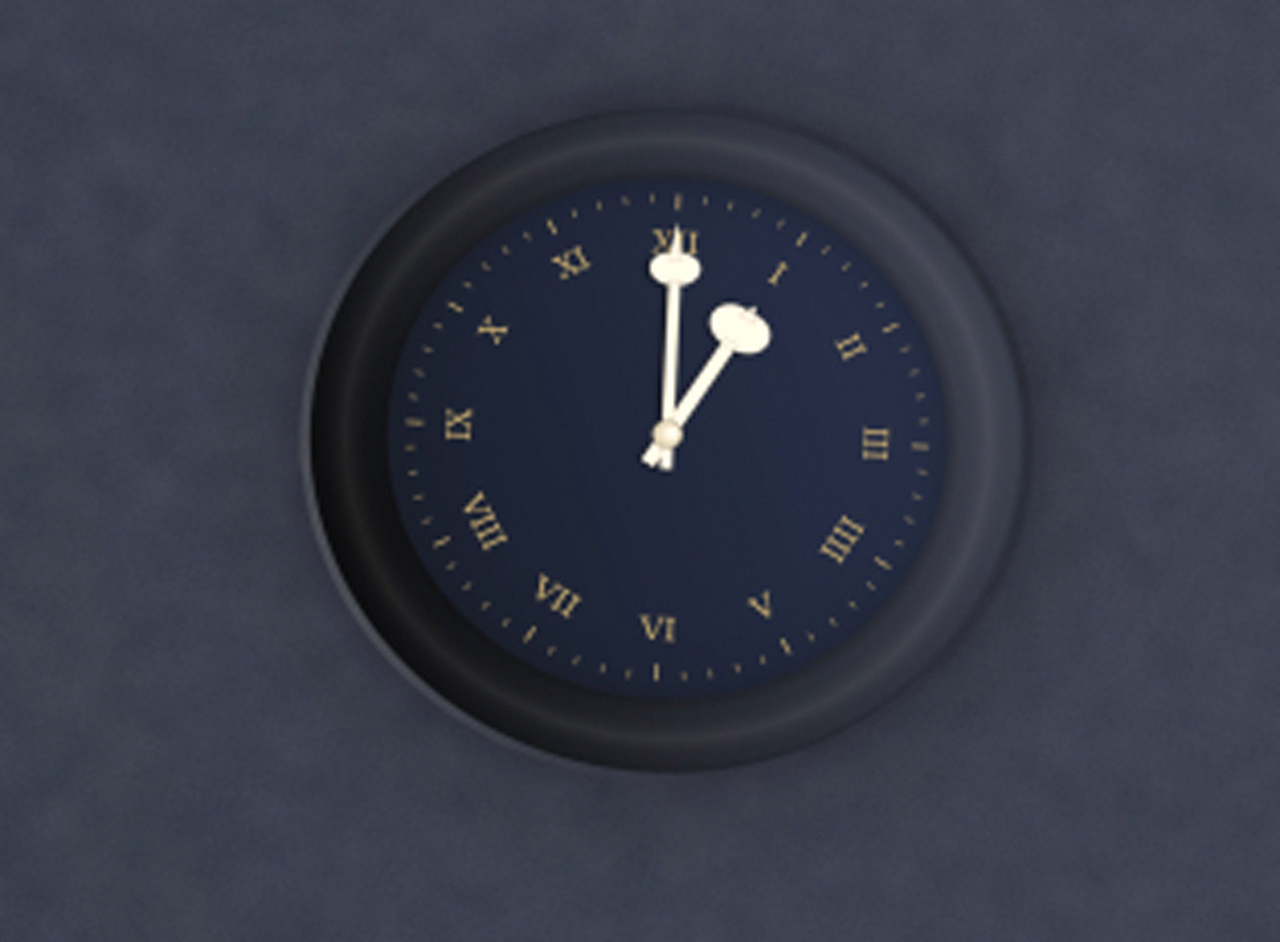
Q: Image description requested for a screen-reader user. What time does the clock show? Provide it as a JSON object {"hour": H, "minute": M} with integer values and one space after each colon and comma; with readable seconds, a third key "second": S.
{"hour": 1, "minute": 0}
